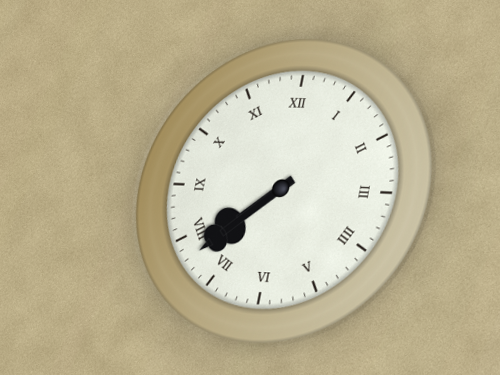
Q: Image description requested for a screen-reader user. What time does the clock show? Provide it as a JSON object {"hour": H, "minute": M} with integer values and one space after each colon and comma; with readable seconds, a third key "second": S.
{"hour": 7, "minute": 38}
